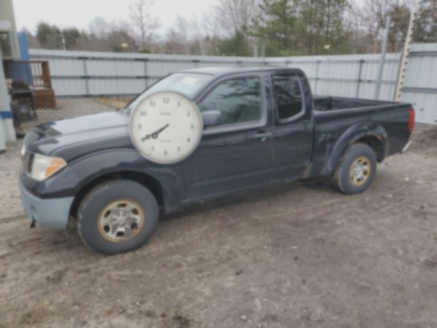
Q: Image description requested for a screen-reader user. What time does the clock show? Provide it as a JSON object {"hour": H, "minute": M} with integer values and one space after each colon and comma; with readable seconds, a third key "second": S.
{"hour": 7, "minute": 40}
